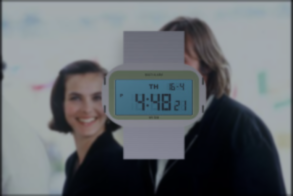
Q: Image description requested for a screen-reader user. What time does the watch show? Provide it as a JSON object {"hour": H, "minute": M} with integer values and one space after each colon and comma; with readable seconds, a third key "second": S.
{"hour": 4, "minute": 48, "second": 21}
